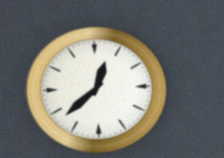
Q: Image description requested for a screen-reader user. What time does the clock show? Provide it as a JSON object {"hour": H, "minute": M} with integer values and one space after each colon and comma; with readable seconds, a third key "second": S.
{"hour": 12, "minute": 38}
